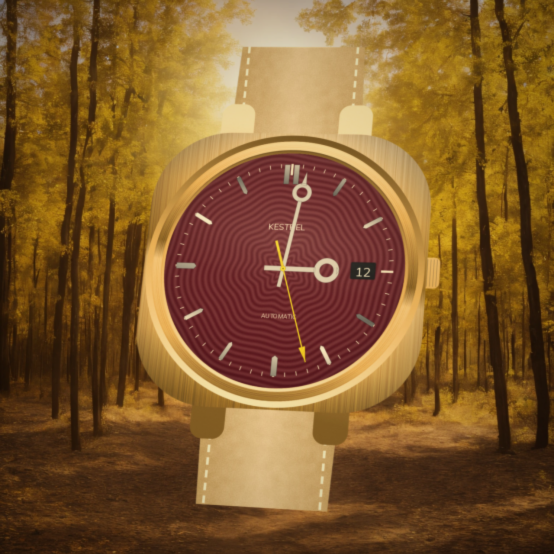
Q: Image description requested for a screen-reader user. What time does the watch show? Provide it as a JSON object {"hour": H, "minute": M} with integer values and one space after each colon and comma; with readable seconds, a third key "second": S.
{"hour": 3, "minute": 1, "second": 27}
